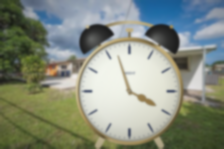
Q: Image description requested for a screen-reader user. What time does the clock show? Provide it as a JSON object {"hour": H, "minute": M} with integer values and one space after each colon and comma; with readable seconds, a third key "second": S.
{"hour": 3, "minute": 57}
